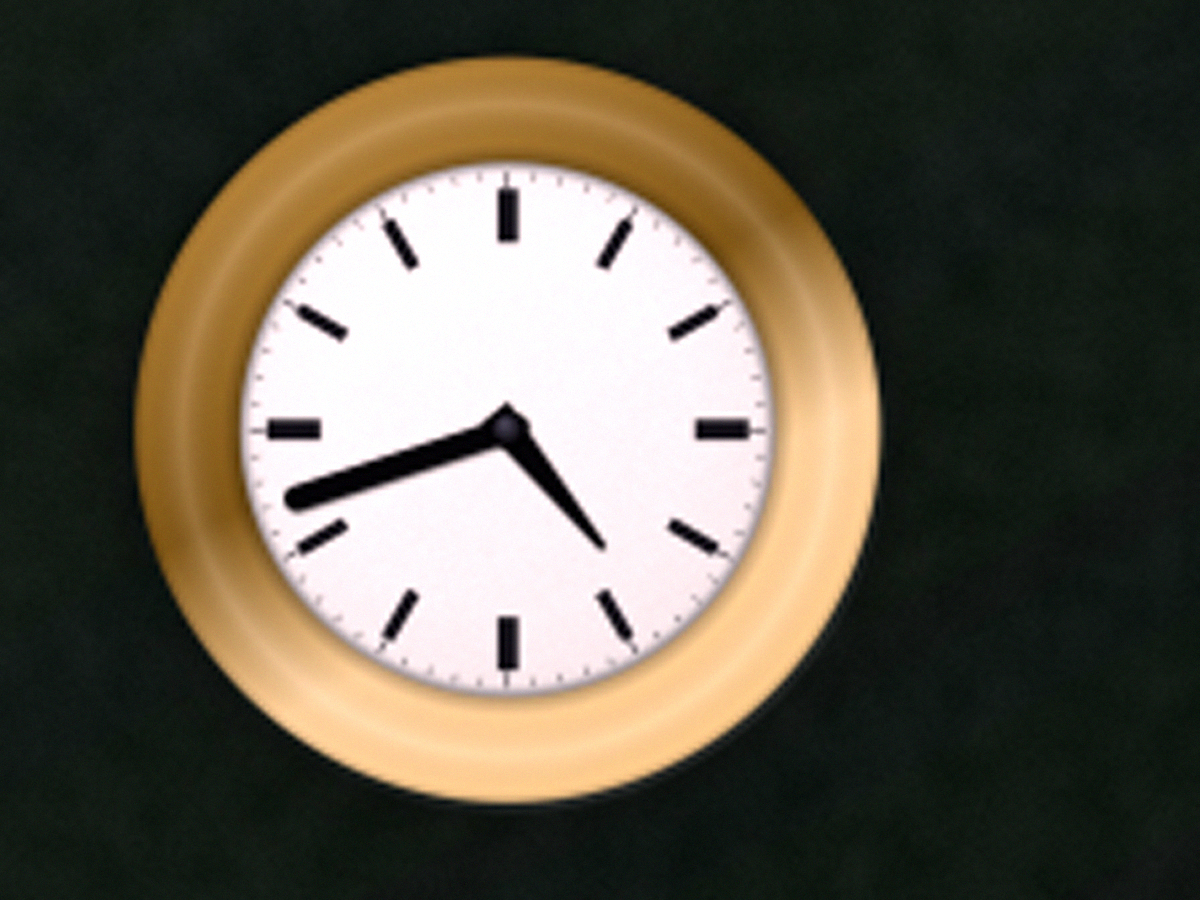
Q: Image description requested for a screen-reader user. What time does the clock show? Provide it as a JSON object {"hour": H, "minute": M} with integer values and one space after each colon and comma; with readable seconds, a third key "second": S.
{"hour": 4, "minute": 42}
